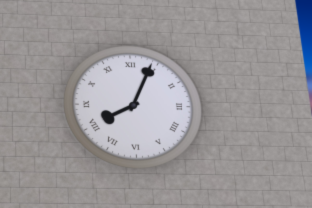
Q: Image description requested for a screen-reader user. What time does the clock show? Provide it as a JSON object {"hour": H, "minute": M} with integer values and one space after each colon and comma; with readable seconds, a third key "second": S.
{"hour": 8, "minute": 4}
